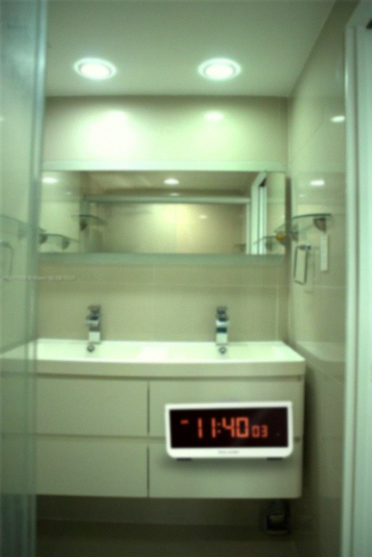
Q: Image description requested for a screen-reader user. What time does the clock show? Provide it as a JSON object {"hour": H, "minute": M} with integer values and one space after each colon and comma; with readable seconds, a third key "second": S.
{"hour": 11, "minute": 40}
